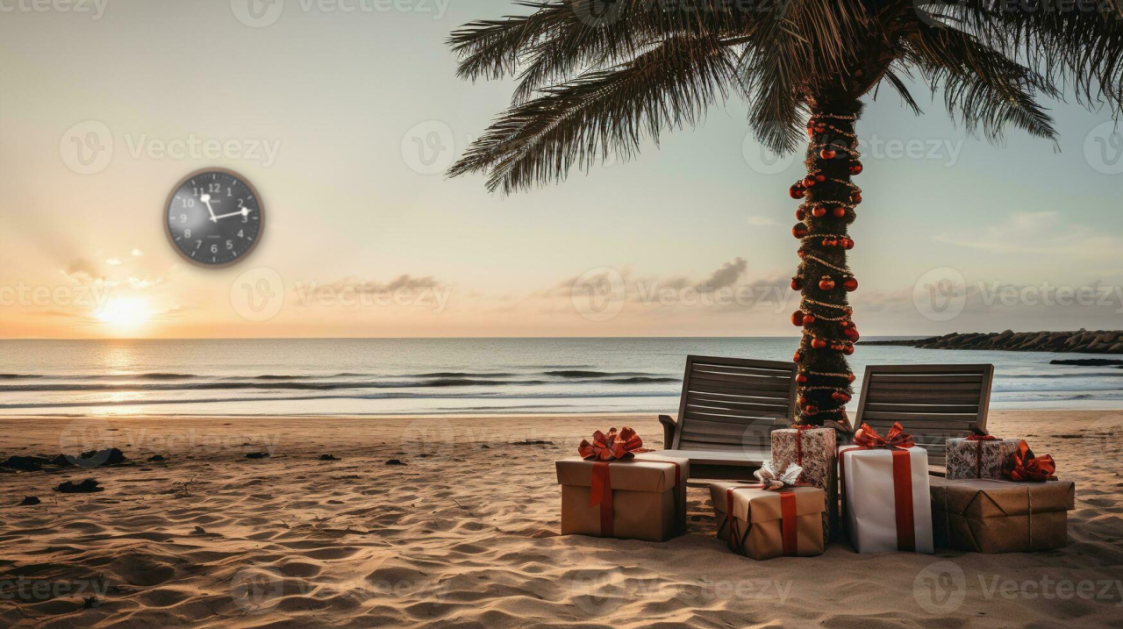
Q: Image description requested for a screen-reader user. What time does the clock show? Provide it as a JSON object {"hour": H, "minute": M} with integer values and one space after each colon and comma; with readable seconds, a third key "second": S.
{"hour": 11, "minute": 13}
